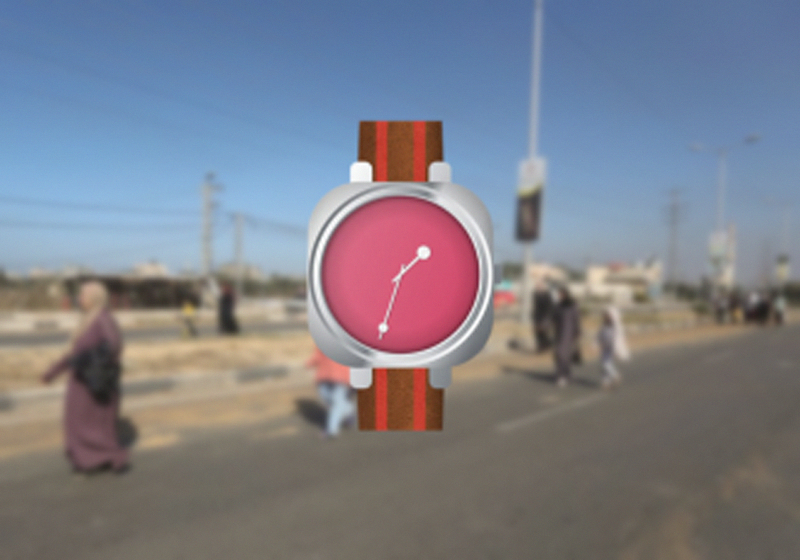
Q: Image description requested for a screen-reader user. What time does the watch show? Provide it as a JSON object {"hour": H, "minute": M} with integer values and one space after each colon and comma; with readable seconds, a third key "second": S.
{"hour": 1, "minute": 33}
